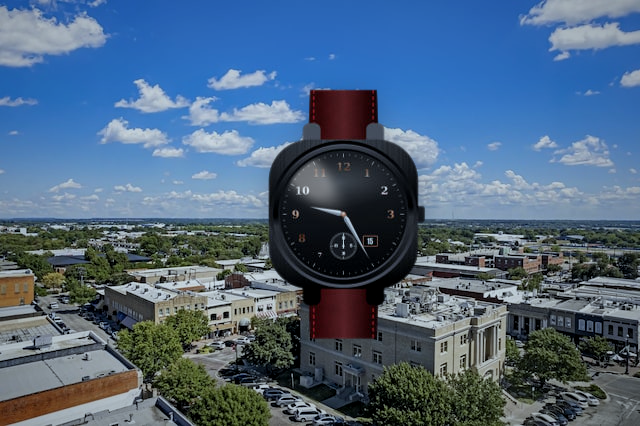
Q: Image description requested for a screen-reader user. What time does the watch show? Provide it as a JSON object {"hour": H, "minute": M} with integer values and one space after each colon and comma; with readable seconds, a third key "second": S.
{"hour": 9, "minute": 25}
